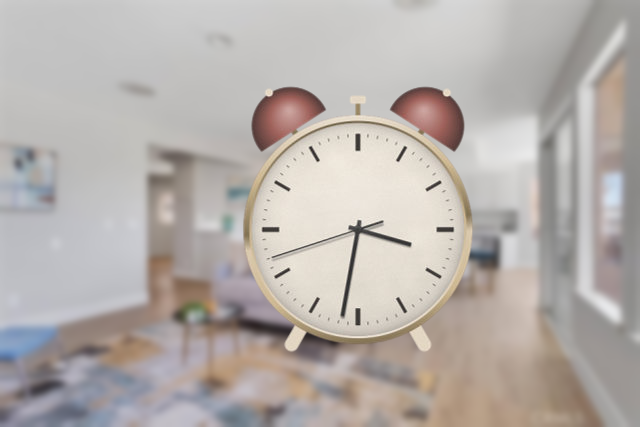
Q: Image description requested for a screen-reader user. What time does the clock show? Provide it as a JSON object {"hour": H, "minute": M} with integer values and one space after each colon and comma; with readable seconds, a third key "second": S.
{"hour": 3, "minute": 31, "second": 42}
